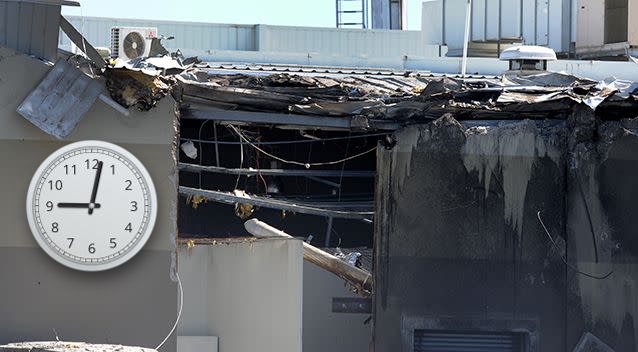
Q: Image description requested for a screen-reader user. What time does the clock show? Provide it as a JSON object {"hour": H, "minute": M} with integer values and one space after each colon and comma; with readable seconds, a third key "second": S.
{"hour": 9, "minute": 2}
